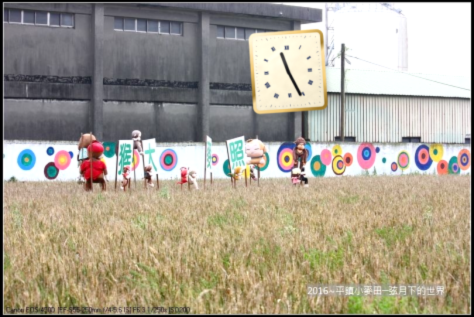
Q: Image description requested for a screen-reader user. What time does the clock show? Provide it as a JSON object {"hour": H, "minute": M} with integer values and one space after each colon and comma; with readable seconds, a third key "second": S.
{"hour": 11, "minute": 26}
